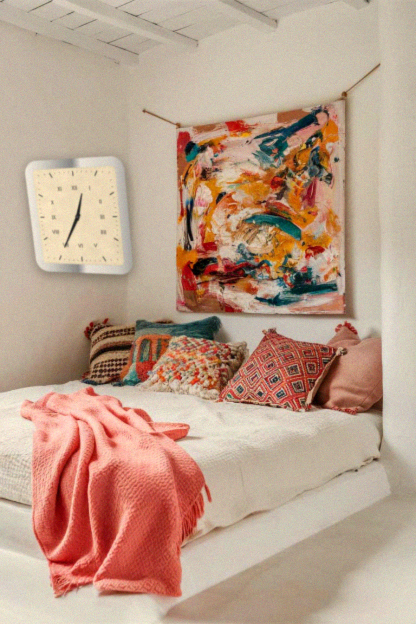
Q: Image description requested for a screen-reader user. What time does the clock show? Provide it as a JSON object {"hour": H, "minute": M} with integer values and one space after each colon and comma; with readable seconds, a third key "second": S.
{"hour": 12, "minute": 35}
